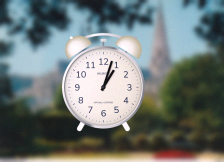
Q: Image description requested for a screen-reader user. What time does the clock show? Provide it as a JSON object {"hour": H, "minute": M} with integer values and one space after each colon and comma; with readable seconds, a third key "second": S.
{"hour": 1, "minute": 3}
